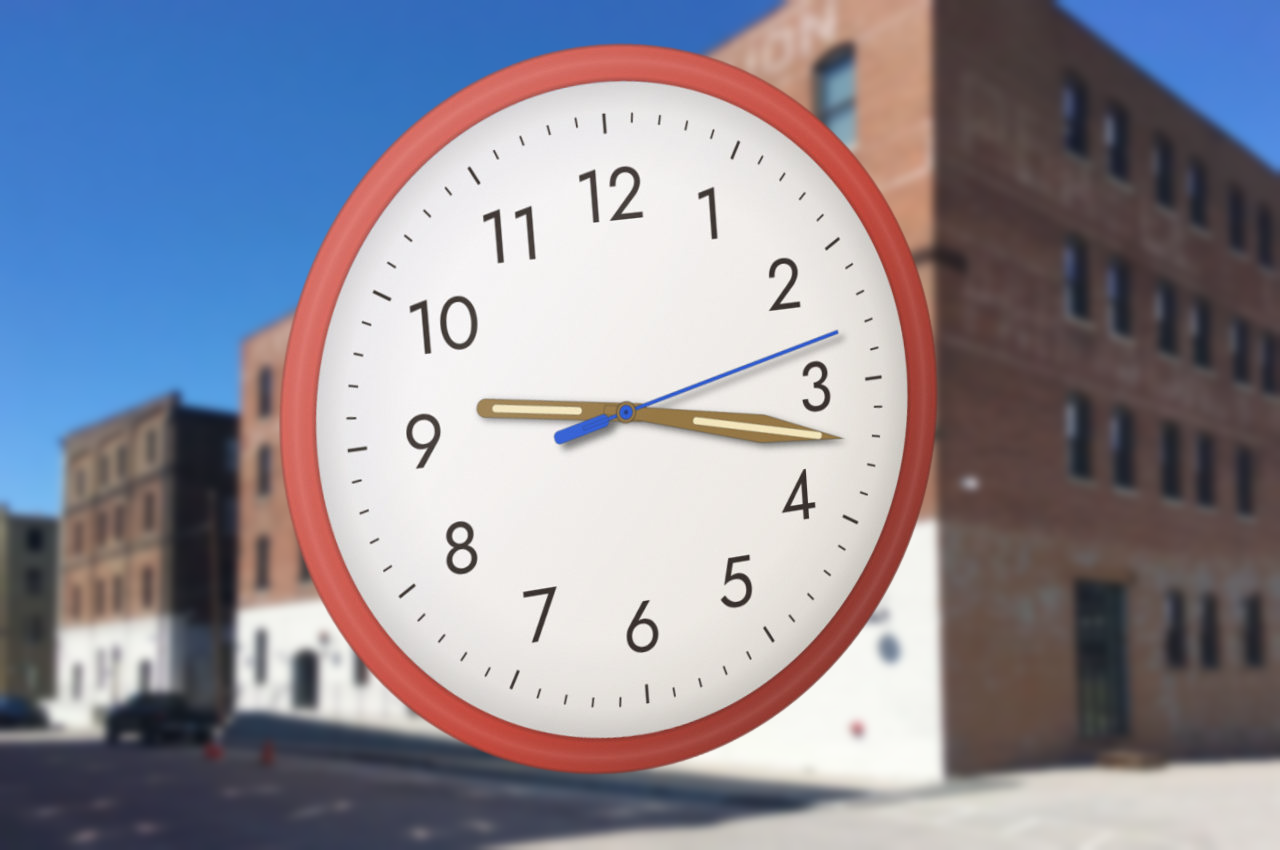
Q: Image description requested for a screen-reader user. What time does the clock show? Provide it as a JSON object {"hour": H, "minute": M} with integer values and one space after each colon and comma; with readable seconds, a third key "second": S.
{"hour": 9, "minute": 17, "second": 13}
